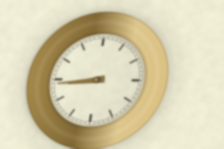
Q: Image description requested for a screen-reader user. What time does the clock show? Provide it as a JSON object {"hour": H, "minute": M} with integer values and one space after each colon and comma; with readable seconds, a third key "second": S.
{"hour": 8, "minute": 44}
